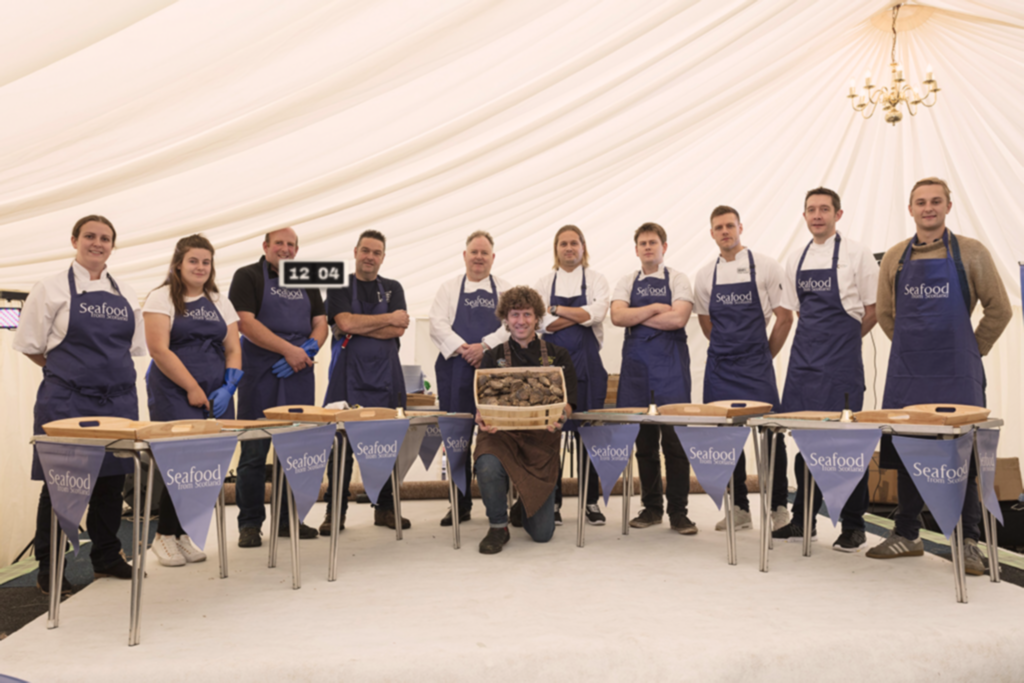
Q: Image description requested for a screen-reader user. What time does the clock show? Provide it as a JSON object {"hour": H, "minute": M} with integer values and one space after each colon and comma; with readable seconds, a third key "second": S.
{"hour": 12, "minute": 4}
